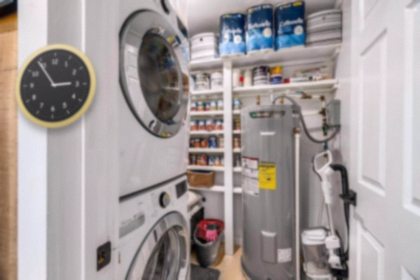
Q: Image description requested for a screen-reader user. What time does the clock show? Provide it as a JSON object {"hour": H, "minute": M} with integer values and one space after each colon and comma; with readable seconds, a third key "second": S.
{"hour": 2, "minute": 54}
